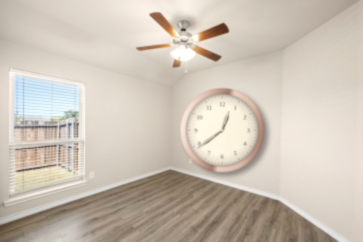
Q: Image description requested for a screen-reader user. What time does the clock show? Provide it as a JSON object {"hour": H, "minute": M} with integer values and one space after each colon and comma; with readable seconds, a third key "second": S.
{"hour": 12, "minute": 39}
